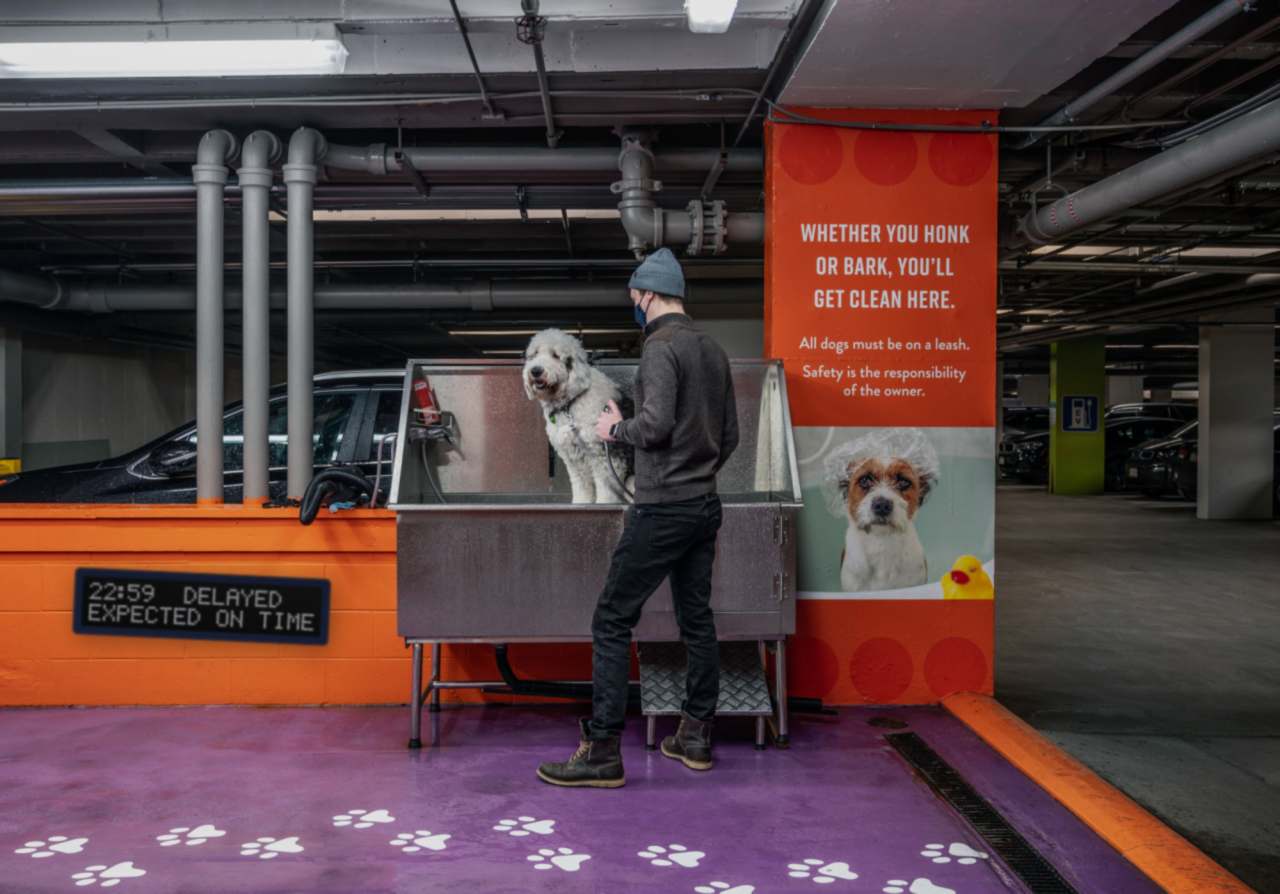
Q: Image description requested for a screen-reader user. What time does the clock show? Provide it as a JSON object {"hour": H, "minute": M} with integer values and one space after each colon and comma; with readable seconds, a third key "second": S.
{"hour": 22, "minute": 59}
